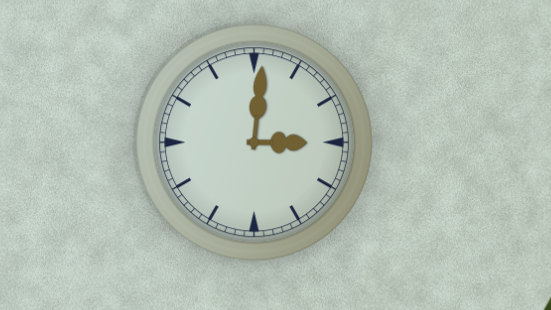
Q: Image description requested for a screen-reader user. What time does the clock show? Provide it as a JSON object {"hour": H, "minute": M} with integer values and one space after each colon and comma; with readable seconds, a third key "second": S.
{"hour": 3, "minute": 1}
